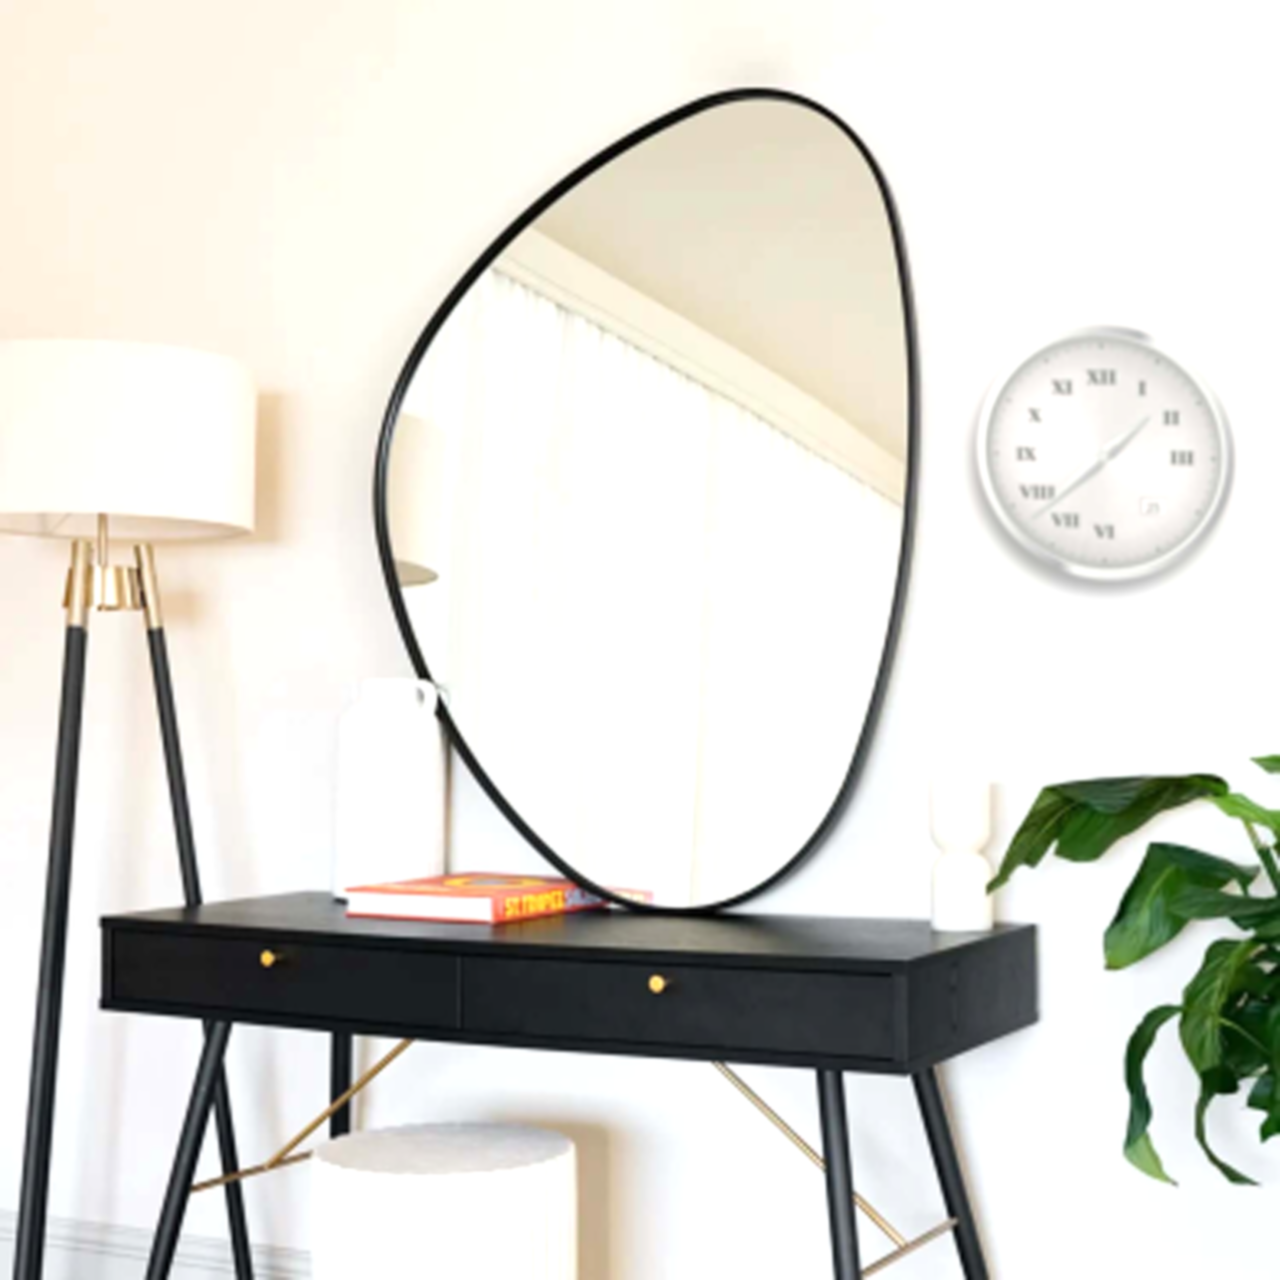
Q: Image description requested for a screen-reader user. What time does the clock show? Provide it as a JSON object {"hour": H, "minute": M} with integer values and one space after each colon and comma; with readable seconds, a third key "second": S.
{"hour": 1, "minute": 38}
